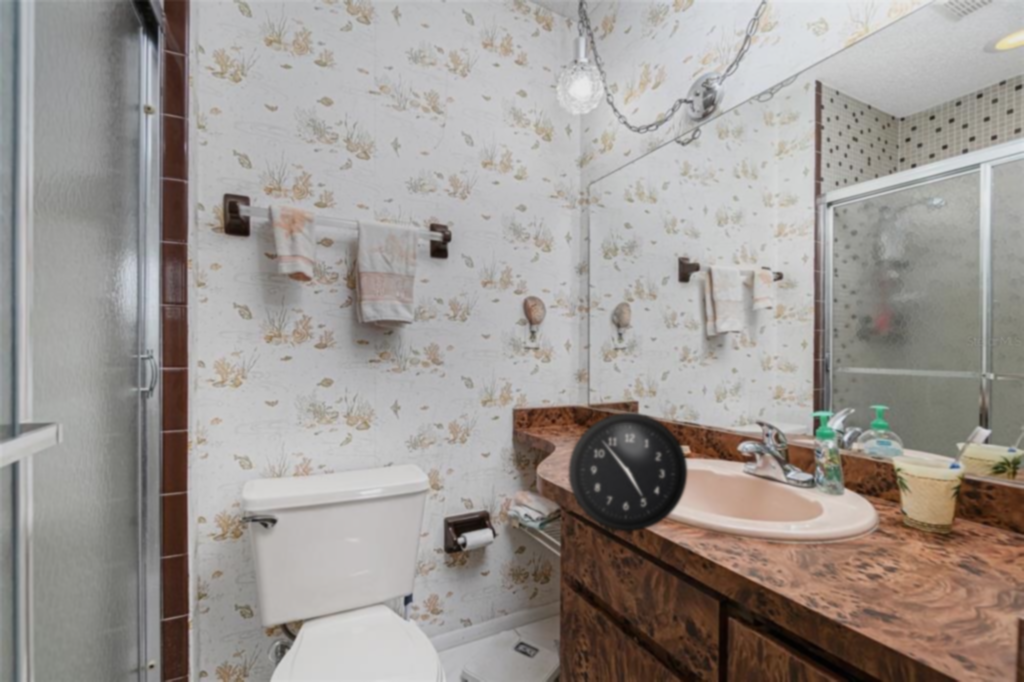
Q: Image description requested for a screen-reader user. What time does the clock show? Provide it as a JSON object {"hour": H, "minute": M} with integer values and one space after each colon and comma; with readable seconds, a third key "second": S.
{"hour": 4, "minute": 53}
